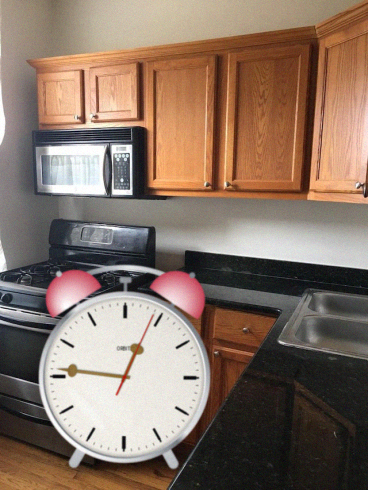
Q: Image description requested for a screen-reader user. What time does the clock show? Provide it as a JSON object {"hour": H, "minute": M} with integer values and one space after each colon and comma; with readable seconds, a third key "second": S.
{"hour": 12, "minute": 46, "second": 4}
